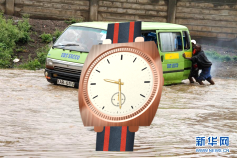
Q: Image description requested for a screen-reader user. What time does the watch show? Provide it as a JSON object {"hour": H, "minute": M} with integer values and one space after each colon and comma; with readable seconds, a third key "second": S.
{"hour": 9, "minute": 29}
